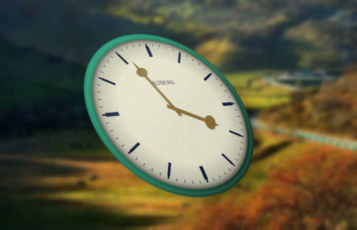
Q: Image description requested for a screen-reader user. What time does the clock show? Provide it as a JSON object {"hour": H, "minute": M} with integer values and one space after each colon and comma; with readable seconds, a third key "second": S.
{"hour": 3, "minute": 56}
